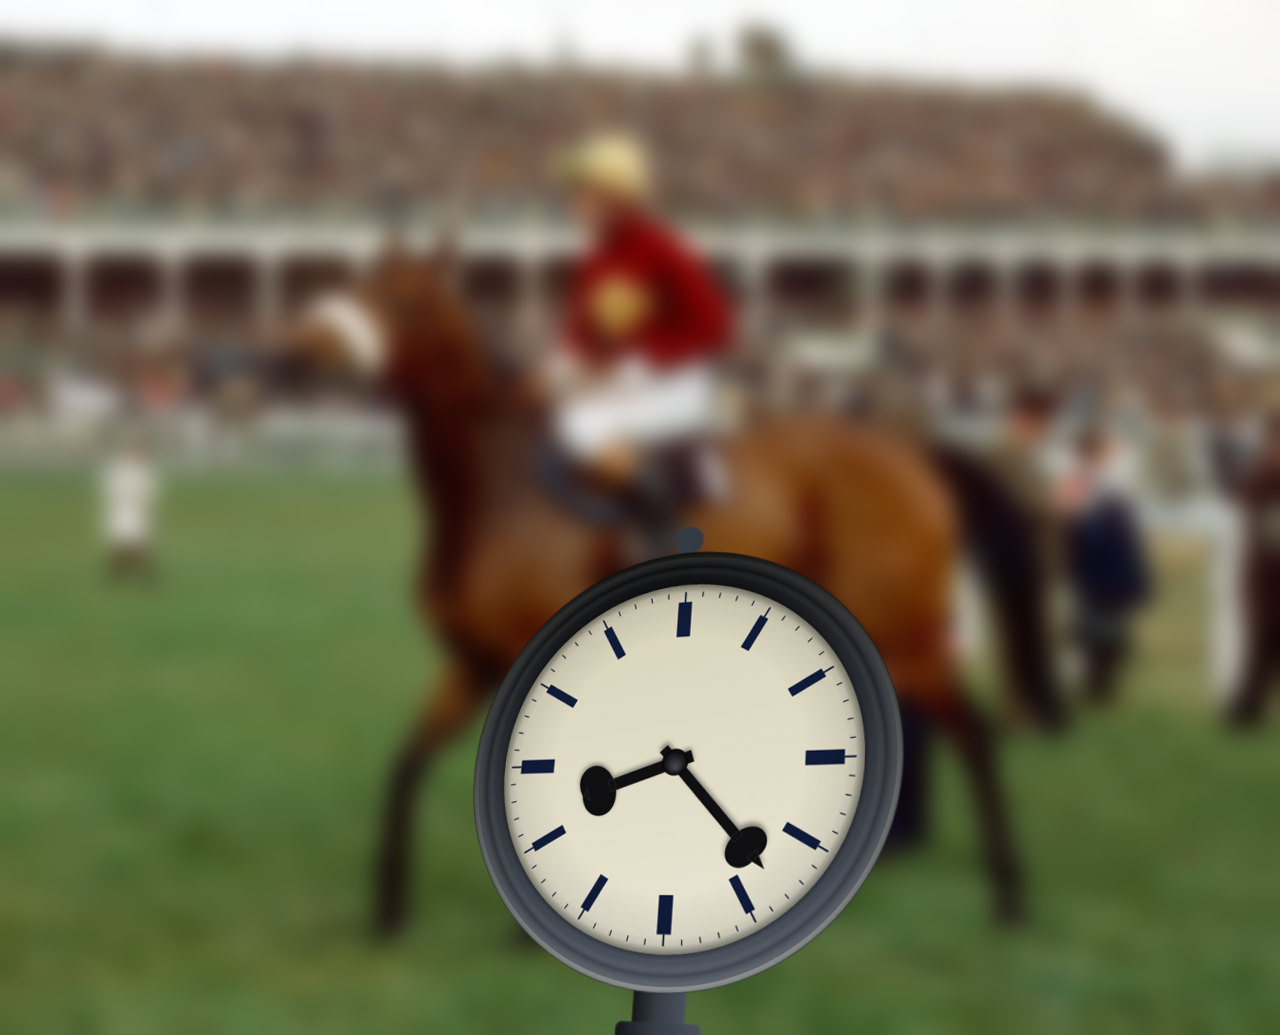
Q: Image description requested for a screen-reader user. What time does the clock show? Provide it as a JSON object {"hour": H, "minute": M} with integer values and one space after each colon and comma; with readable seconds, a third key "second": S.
{"hour": 8, "minute": 23}
